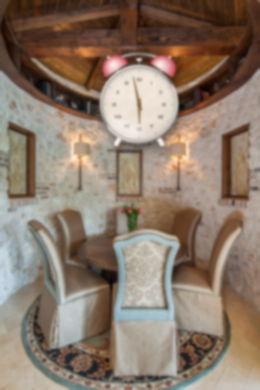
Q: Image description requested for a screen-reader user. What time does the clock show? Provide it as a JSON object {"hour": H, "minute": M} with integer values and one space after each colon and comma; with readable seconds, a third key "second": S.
{"hour": 5, "minute": 58}
